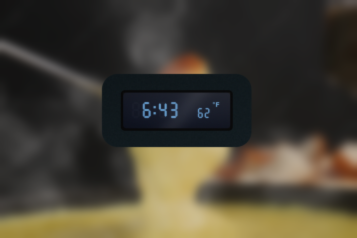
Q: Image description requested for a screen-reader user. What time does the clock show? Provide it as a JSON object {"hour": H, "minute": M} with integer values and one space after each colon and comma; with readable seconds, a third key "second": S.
{"hour": 6, "minute": 43}
